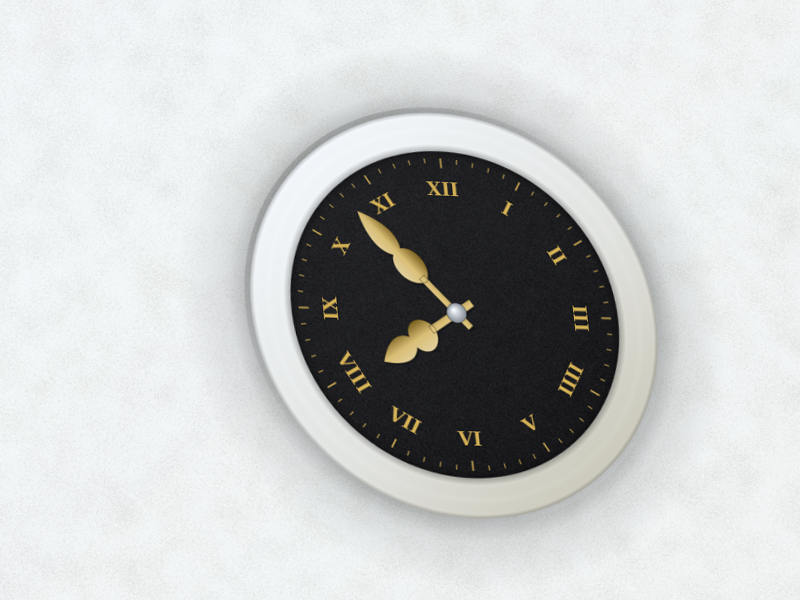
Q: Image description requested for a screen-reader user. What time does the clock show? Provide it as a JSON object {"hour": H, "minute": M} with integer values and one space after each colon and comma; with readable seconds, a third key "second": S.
{"hour": 7, "minute": 53}
